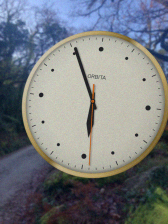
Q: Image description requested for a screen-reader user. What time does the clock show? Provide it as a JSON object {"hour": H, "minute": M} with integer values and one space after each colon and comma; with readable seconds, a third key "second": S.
{"hour": 5, "minute": 55, "second": 29}
